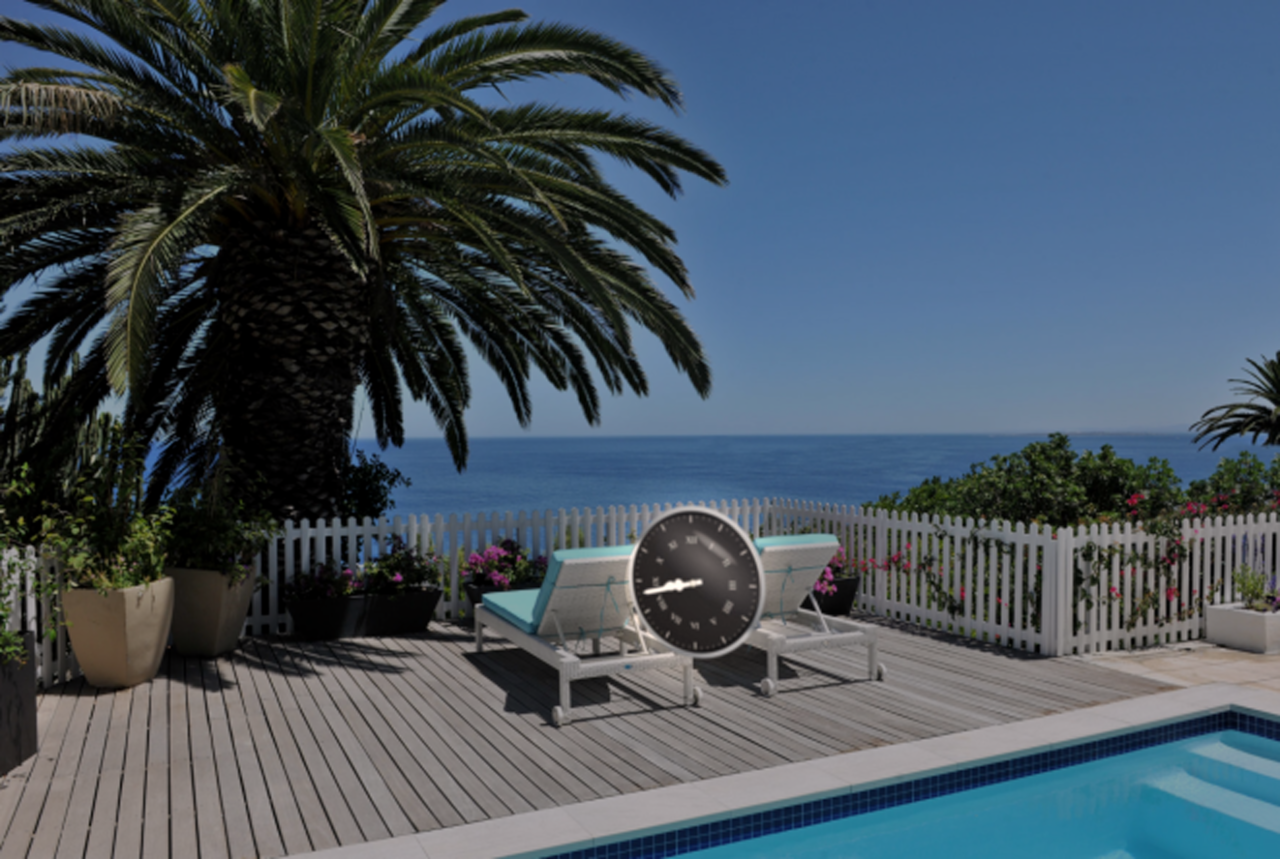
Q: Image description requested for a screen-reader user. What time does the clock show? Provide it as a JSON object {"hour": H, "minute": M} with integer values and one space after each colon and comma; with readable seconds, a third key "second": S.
{"hour": 8, "minute": 43}
